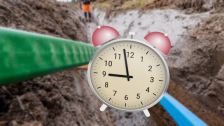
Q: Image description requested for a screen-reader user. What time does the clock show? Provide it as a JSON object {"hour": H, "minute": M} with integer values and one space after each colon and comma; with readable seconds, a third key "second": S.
{"hour": 8, "minute": 58}
